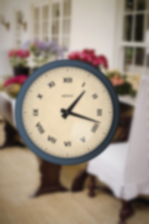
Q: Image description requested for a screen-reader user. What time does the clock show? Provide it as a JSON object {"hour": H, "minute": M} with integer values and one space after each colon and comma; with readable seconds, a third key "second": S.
{"hour": 1, "minute": 18}
